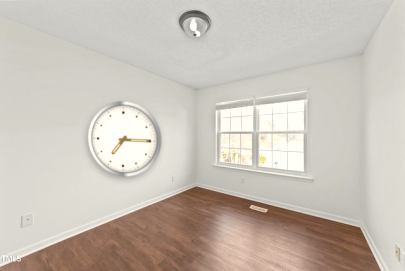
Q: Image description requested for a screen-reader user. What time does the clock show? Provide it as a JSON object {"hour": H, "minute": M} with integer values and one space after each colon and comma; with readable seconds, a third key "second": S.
{"hour": 7, "minute": 15}
